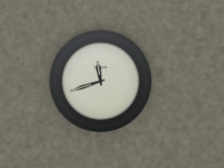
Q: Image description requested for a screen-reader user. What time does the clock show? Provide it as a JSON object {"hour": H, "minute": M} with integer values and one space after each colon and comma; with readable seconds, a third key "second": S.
{"hour": 11, "minute": 42}
